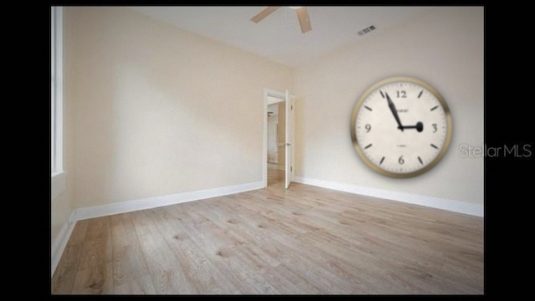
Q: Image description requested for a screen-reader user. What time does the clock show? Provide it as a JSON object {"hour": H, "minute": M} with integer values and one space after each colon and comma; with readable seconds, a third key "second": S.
{"hour": 2, "minute": 56}
